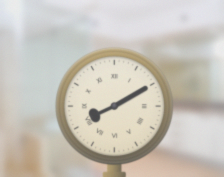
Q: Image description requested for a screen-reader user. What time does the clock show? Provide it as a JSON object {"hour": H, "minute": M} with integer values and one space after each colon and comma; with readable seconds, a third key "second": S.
{"hour": 8, "minute": 10}
